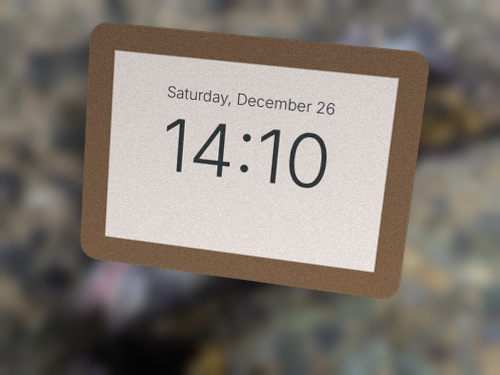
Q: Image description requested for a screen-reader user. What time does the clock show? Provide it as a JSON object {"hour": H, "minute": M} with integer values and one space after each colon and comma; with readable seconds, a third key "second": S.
{"hour": 14, "minute": 10}
